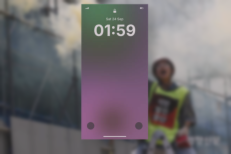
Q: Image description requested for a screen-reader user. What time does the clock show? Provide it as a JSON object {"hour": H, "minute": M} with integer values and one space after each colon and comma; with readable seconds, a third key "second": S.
{"hour": 1, "minute": 59}
